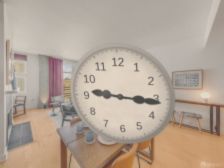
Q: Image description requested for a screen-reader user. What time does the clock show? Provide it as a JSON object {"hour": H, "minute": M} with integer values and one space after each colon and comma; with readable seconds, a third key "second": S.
{"hour": 9, "minute": 16}
